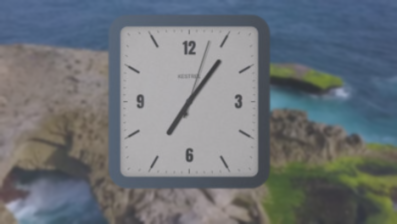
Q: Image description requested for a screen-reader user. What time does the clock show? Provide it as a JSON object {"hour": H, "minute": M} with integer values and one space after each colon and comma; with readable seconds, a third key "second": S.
{"hour": 7, "minute": 6, "second": 3}
